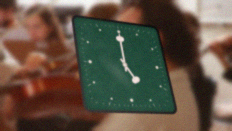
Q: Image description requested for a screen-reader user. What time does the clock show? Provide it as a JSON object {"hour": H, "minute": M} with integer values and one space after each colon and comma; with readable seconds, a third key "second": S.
{"hour": 5, "minute": 0}
